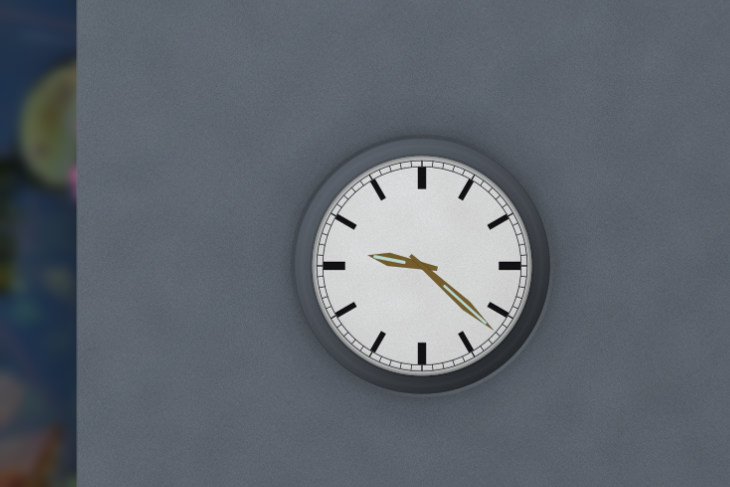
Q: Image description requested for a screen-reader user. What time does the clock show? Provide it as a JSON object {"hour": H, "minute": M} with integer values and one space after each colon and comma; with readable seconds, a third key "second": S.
{"hour": 9, "minute": 22}
